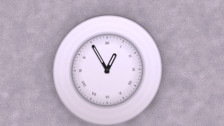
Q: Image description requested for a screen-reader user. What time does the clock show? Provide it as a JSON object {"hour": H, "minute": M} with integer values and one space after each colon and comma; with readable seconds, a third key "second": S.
{"hour": 12, "minute": 55}
